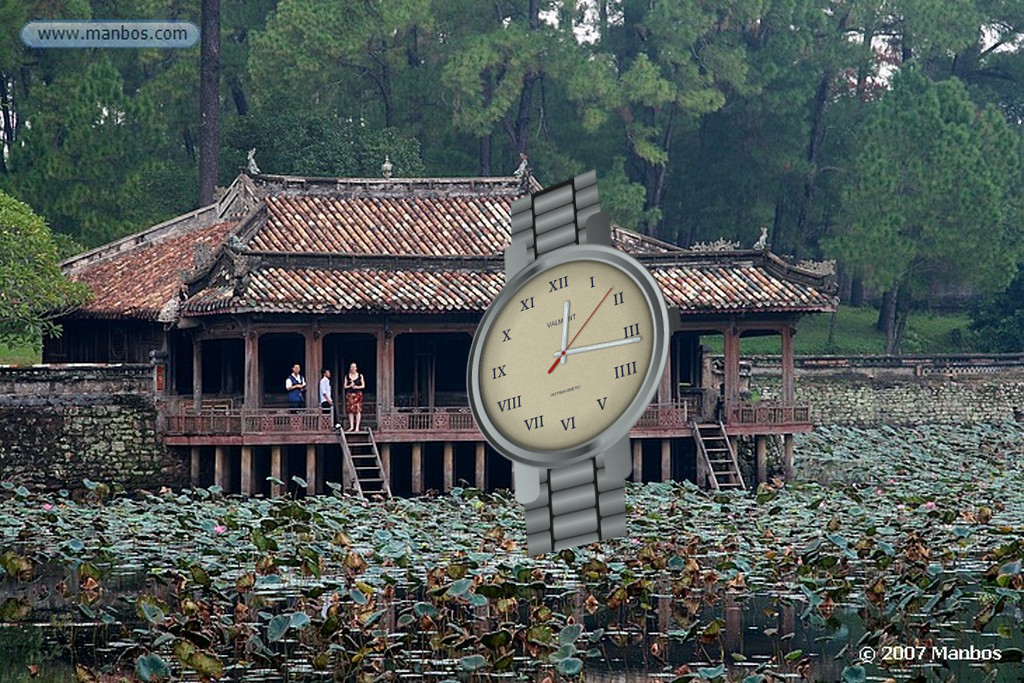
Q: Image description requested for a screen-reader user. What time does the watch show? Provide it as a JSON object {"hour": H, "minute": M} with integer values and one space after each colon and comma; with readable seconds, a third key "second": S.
{"hour": 12, "minute": 16, "second": 8}
